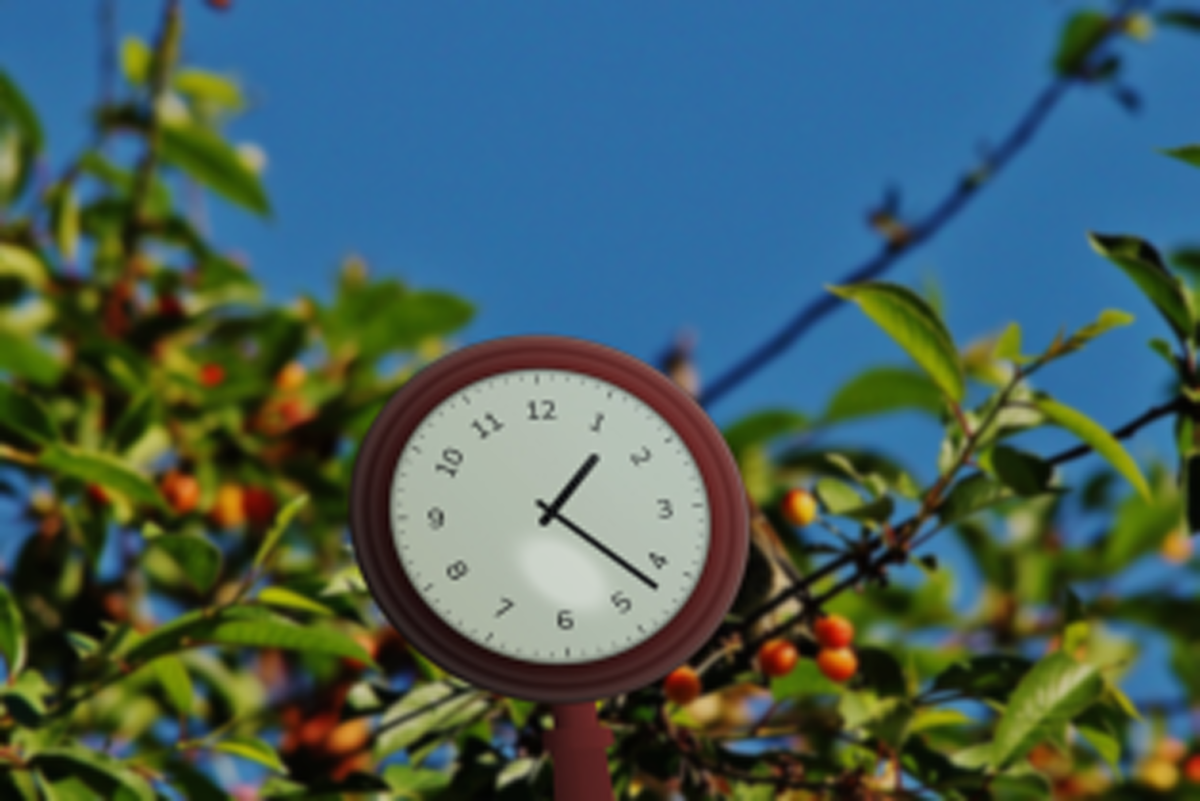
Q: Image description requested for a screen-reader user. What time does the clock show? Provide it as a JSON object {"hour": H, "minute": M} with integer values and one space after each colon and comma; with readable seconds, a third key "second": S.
{"hour": 1, "minute": 22}
